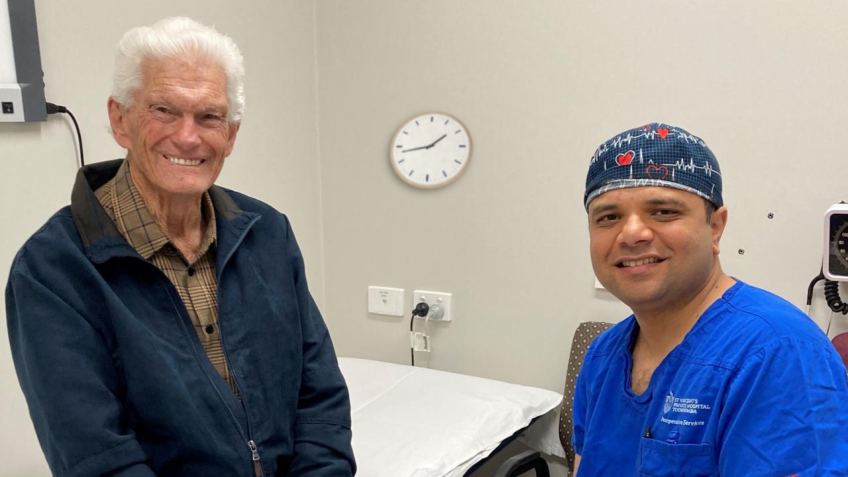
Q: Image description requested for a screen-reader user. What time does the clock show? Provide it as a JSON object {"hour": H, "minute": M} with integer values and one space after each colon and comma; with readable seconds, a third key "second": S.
{"hour": 1, "minute": 43}
